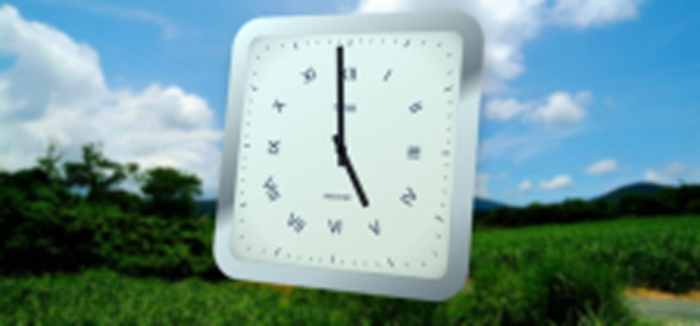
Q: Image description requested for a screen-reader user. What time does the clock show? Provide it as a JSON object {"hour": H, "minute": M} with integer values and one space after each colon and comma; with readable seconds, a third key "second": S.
{"hour": 4, "minute": 59}
